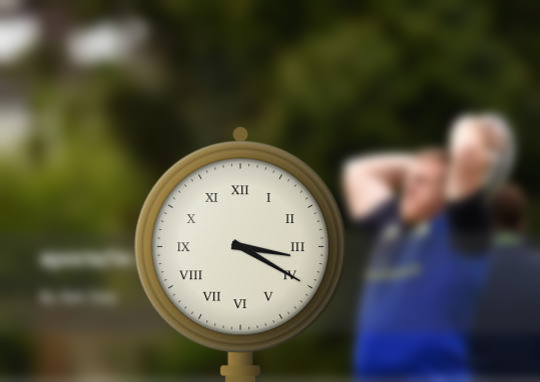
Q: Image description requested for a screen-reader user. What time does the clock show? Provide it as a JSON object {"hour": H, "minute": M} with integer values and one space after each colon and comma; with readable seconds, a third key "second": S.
{"hour": 3, "minute": 20}
